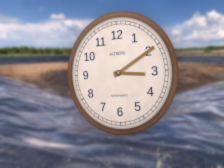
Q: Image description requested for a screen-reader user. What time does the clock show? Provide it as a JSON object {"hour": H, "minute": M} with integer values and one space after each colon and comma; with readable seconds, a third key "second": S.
{"hour": 3, "minute": 10}
